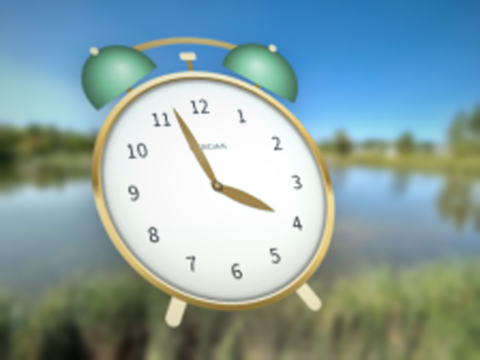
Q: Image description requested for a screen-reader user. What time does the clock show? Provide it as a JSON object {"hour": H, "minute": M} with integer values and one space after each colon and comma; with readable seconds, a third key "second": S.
{"hour": 3, "minute": 57}
